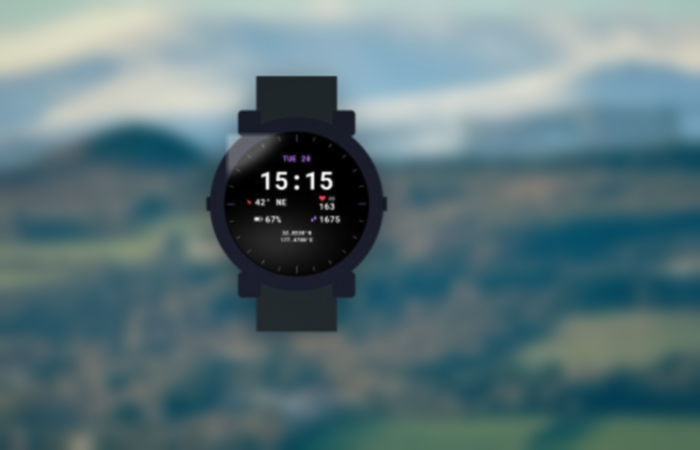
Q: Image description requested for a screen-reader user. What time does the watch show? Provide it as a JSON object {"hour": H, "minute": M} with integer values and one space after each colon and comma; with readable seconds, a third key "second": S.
{"hour": 15, "minute": 15}
